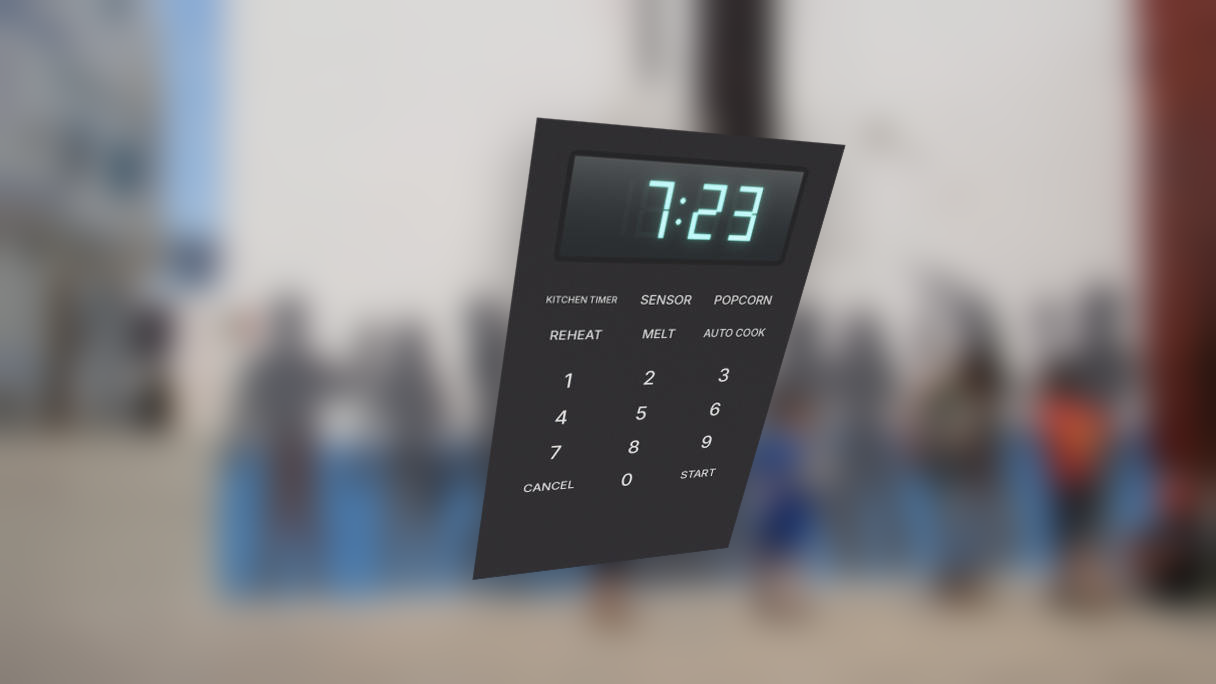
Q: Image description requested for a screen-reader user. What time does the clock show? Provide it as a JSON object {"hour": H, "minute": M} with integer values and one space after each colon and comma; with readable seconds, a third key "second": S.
{"hour": 7, "minute": 23}
